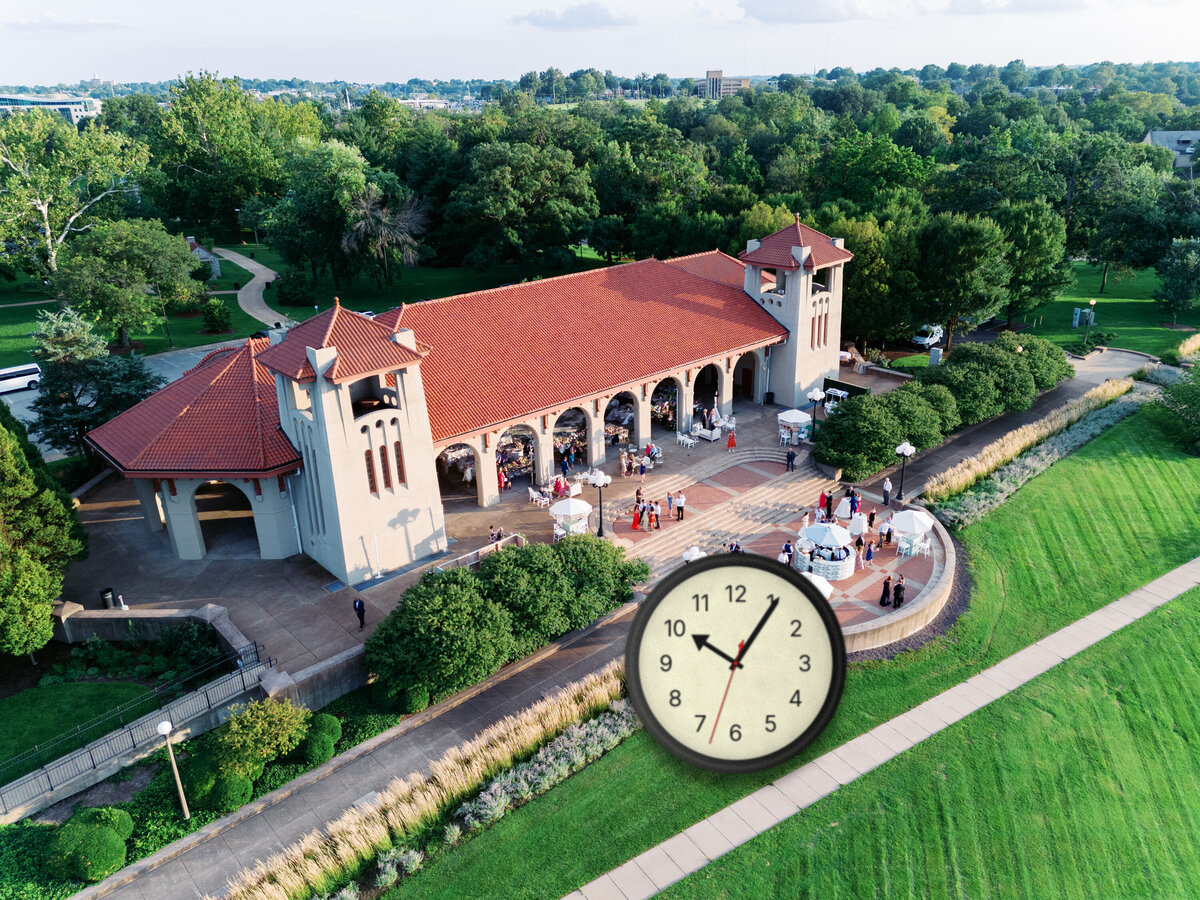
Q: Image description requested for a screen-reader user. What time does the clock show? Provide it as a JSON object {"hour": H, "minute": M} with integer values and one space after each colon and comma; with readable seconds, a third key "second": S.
{"hour": 10, "minute": 5, "second": 33}
